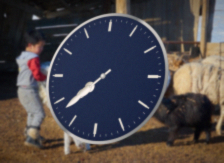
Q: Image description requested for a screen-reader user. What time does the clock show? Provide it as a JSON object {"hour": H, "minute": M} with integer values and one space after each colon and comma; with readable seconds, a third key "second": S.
{"hour": 7, "minute": 38}
